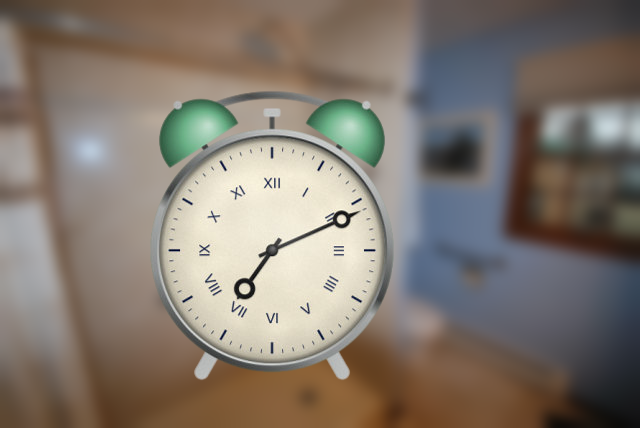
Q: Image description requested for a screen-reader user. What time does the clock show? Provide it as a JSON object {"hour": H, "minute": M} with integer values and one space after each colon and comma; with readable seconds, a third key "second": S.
{"hour": 7, "minute": 11}
